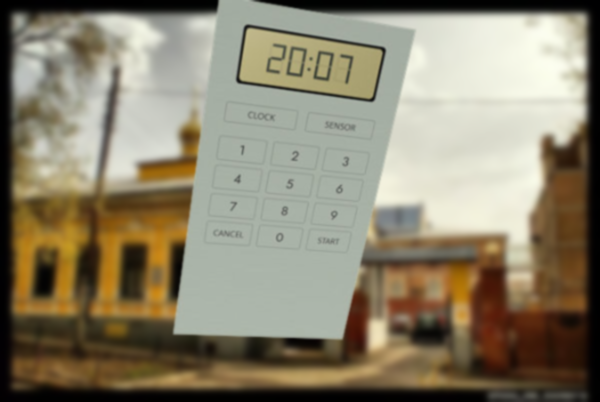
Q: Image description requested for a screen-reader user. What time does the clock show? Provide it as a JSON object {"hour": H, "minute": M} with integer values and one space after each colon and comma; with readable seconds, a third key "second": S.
{"hour": 20, "minute": 7}
